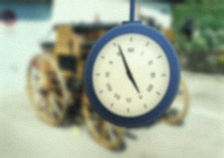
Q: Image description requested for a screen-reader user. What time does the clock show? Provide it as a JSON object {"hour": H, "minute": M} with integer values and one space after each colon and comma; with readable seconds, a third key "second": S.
{"hour": 4, "minute": 56}
